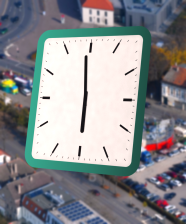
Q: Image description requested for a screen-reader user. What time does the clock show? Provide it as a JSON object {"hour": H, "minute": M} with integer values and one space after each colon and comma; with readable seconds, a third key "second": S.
{"hour": 5, "minute": 59}
